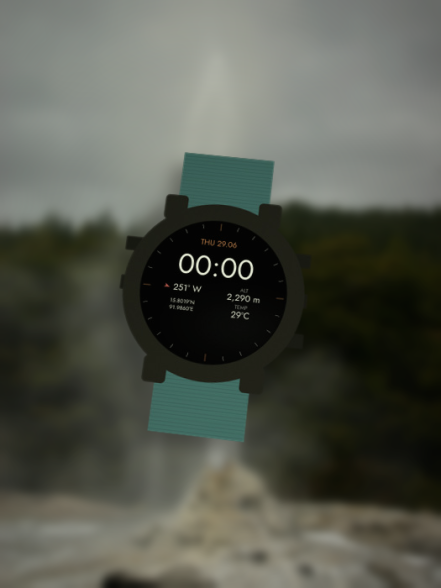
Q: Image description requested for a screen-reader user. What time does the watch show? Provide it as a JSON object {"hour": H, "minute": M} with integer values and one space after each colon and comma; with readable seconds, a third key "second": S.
{"hour": 0, "minute": 0}
